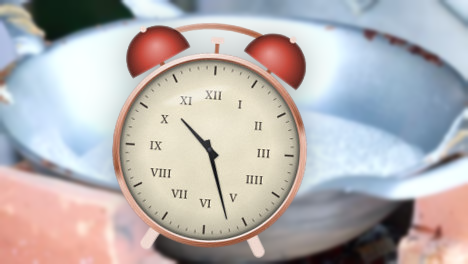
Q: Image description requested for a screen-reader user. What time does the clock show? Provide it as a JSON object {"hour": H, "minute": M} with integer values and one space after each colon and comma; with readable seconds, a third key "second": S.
{"hour": 10, "minute": 27}
